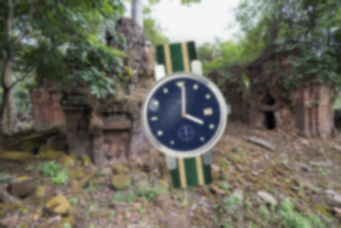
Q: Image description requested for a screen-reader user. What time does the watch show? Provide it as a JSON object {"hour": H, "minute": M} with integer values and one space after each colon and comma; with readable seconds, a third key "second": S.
{"hour": 4, "minute": 1}
